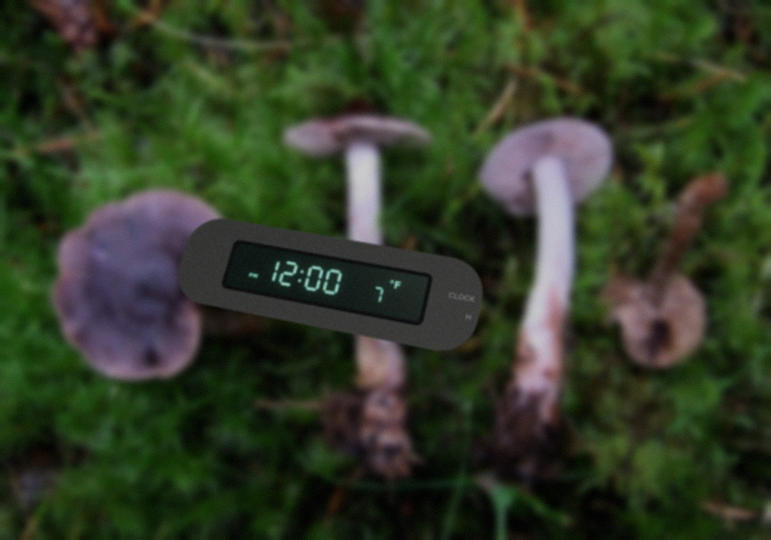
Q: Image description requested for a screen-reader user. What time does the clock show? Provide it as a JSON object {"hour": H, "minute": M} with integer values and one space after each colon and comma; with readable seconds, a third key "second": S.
{"hour": 12, "minute": 0}
